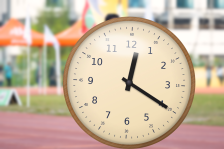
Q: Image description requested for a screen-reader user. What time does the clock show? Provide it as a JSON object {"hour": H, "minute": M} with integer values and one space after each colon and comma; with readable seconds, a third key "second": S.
{"hour": 12, "minute": 20}
